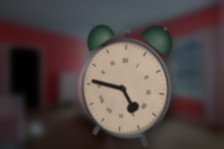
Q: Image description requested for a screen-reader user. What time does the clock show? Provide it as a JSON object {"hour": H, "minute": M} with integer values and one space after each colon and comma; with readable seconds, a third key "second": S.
{"hour": 4, "minute": 46}
